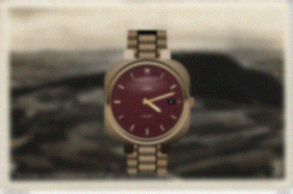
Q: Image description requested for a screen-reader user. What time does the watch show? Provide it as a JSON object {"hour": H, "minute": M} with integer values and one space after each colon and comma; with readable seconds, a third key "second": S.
{"hour": 4, "minute": 12}
